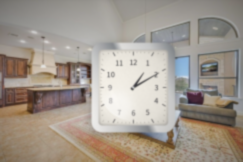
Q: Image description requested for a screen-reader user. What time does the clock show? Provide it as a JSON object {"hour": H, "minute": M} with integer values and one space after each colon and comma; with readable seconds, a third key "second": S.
{"hour": 1, "minute": 10}
